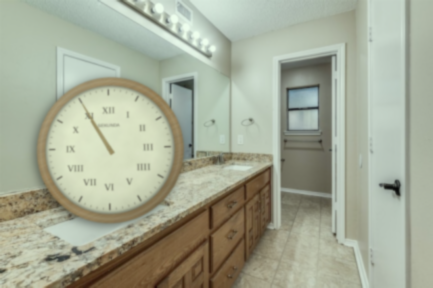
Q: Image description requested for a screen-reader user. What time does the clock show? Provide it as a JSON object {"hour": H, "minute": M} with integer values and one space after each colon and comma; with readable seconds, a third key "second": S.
{"hour": 10, "minute": 55}
